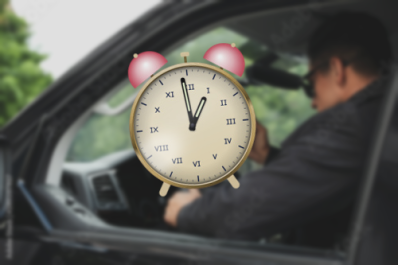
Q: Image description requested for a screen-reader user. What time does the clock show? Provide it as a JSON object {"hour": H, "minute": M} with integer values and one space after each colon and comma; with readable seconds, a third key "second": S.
{"hour": 12, "minute": 59}
